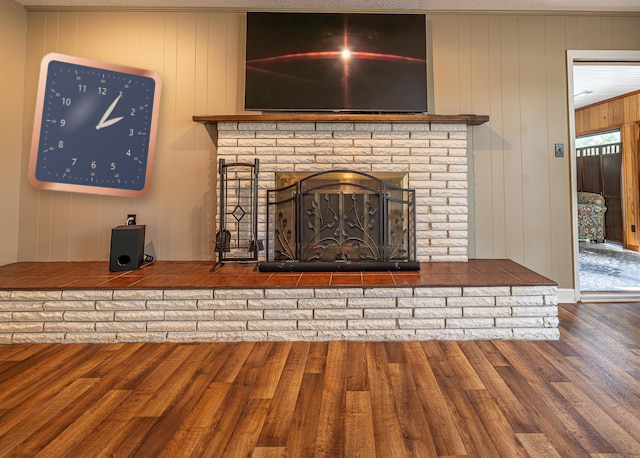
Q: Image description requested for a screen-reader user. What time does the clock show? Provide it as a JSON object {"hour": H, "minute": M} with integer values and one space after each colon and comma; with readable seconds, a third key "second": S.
{"hour": 2, "minute": 5}
